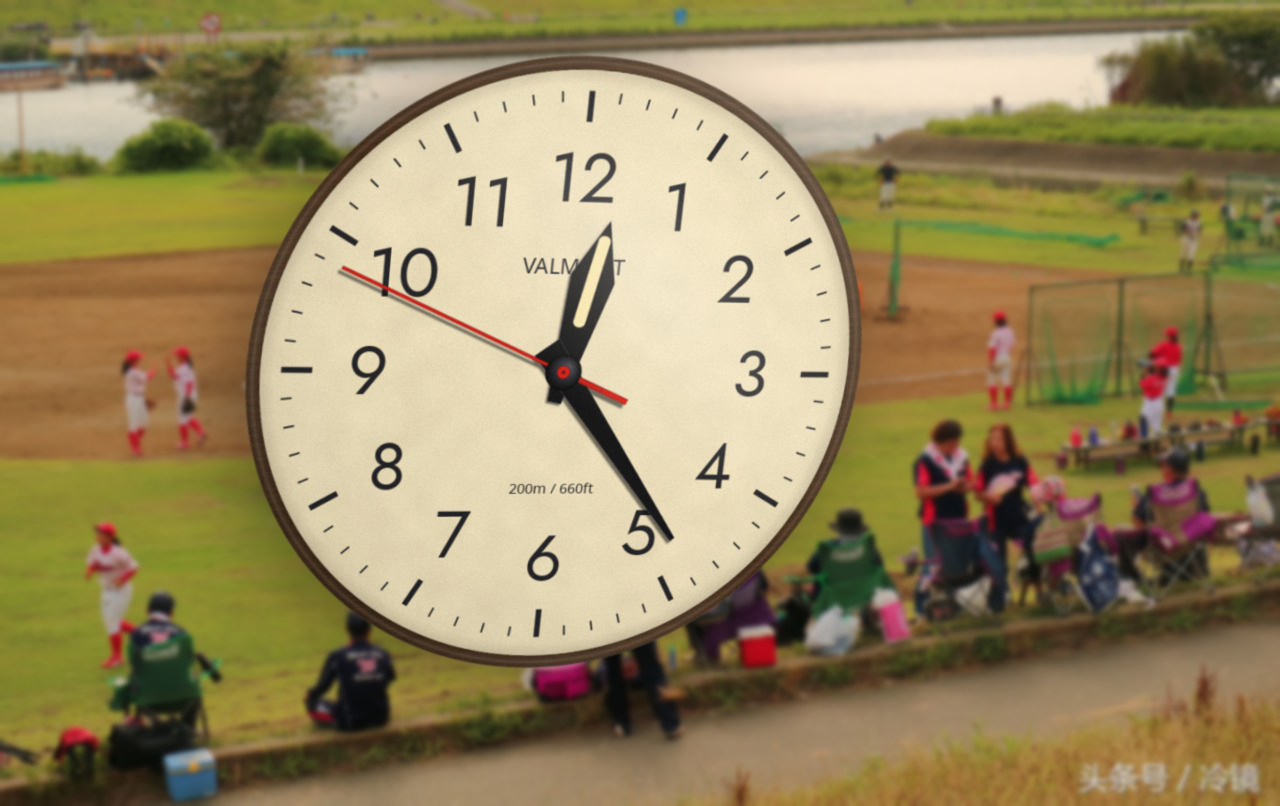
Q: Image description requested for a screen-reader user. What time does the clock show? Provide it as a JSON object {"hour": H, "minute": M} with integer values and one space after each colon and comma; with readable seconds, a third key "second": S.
{"hour": 12, "minute": 23, "second": 49}
